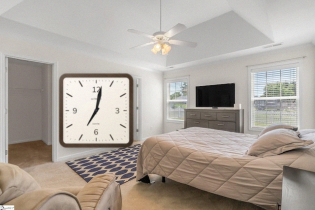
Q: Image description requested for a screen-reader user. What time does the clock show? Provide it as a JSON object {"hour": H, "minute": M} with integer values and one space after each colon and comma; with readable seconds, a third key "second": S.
{"hour": 7, "minute": 2}
